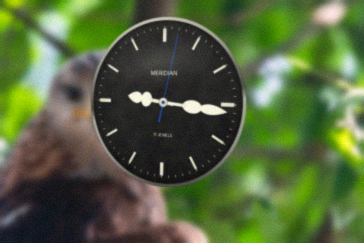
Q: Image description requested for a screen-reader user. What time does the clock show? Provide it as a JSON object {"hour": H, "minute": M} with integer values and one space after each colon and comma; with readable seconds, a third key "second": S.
{"hour": 9, "minute": 16, "second": 2}
